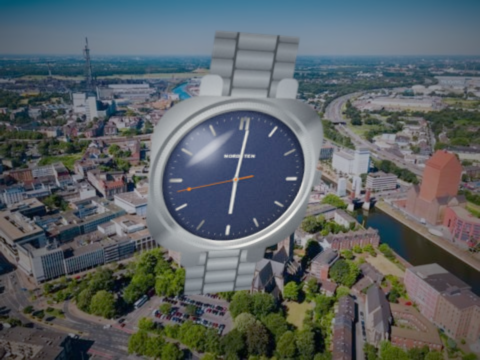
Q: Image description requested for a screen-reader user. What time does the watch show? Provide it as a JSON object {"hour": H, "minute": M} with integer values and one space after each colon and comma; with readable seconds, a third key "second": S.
{"hour": 6, "minute": 0, "second": 43}
